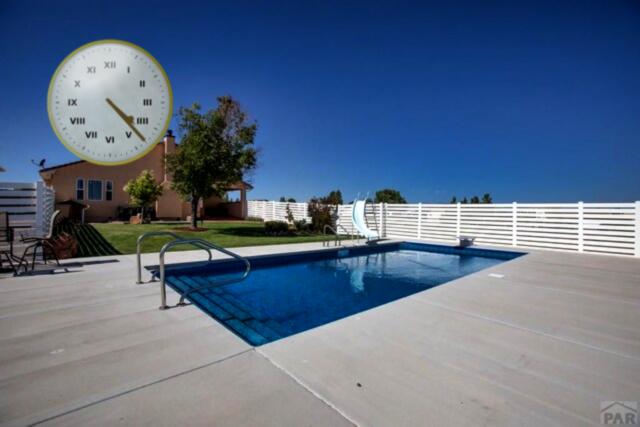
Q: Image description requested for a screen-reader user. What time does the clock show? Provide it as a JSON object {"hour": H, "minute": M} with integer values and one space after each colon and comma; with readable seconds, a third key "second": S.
{"hour": 4, "minute": 23}
